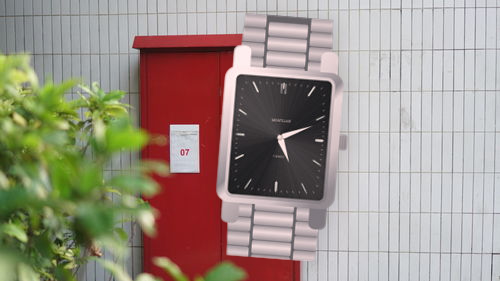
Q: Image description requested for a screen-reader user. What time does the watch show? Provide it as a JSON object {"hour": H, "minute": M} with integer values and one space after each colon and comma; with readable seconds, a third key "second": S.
{"hour": 5, "minute": 11}
